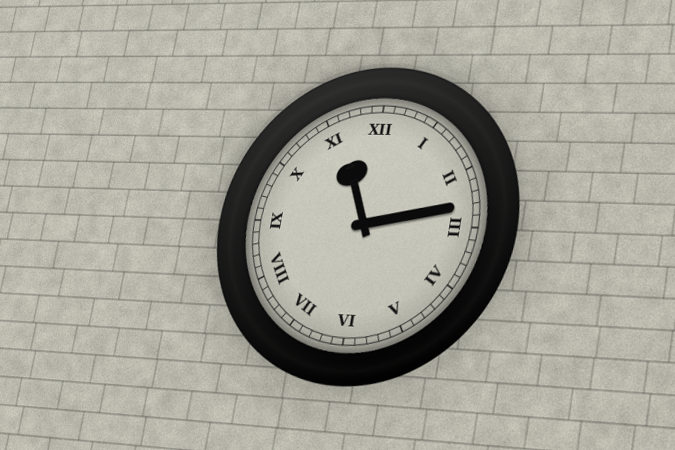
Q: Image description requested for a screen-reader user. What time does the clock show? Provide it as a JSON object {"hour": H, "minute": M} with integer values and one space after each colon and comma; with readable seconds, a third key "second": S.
{"hour": 11, "minute": 13}
